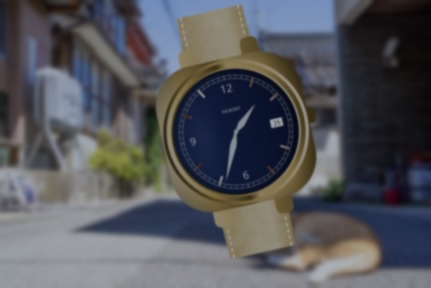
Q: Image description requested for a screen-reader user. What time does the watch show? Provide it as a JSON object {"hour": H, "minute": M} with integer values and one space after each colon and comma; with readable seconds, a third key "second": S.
{"hour": 1, "minute": 34}
